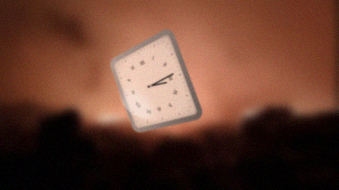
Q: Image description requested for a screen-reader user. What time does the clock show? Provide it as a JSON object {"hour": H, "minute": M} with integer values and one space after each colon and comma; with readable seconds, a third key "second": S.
{"hour": 3, "minute": 14}
